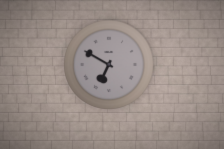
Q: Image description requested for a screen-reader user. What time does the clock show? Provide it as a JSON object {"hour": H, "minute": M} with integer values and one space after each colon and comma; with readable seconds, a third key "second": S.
{"hour": 6, "minute": 50}
